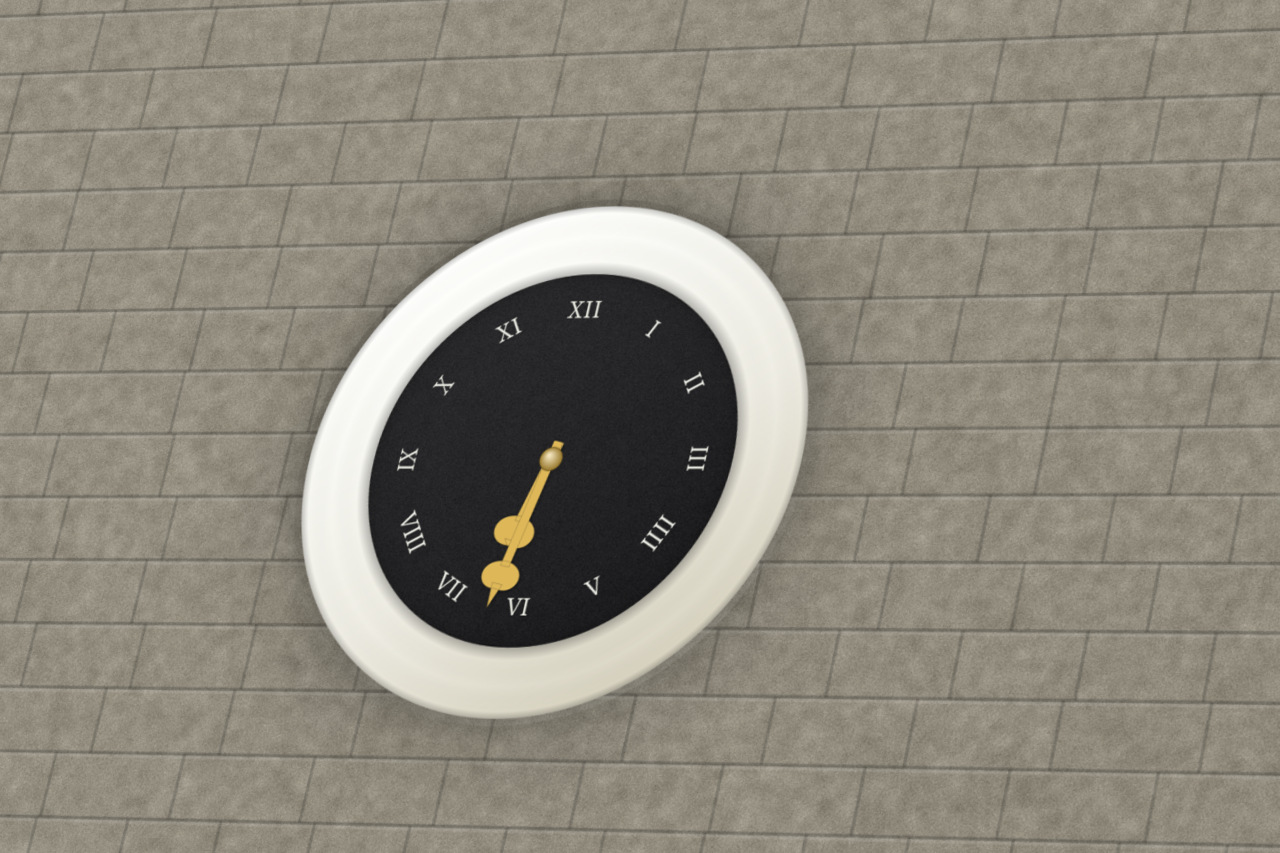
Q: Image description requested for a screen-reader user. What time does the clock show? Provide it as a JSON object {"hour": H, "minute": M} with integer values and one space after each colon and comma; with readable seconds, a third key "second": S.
{"hour": 6, "minute": 32}
